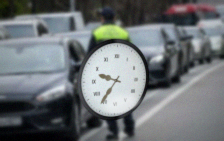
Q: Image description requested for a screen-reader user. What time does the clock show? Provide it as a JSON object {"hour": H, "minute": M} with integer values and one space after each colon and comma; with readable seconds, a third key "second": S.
{"hour": 9, "minute": 36}
